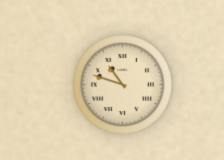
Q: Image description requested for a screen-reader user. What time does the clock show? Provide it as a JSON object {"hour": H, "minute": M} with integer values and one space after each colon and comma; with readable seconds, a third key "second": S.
{"hour": 10, "minute": 48}
